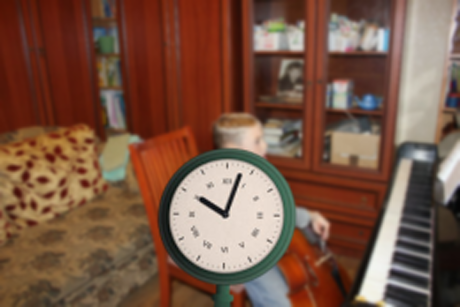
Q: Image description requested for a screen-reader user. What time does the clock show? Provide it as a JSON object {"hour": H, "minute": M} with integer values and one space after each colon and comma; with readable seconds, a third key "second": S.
{"hour": 10, "minute": 3}
